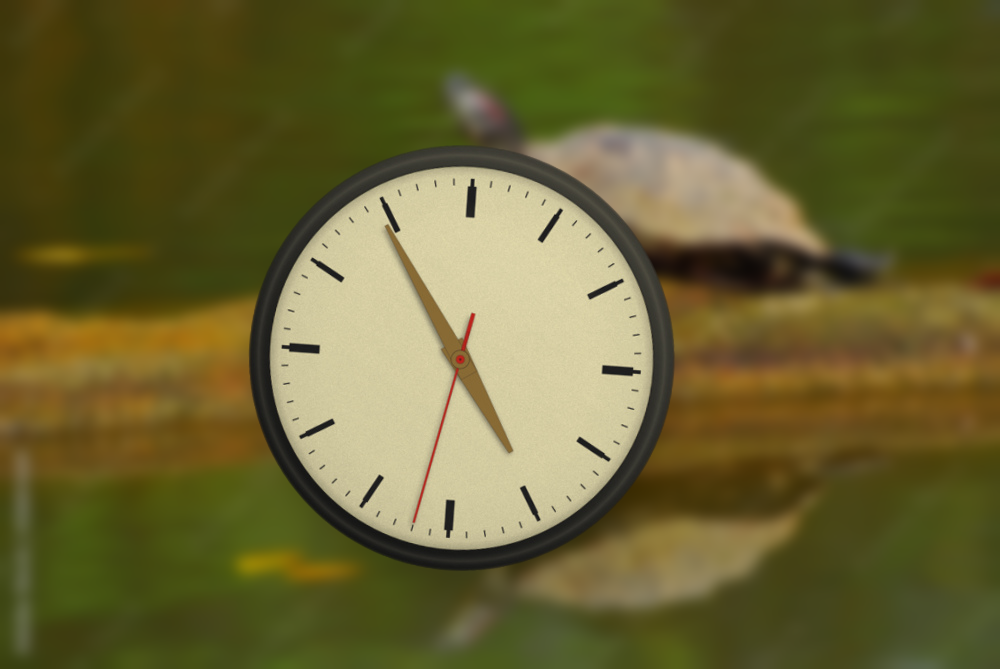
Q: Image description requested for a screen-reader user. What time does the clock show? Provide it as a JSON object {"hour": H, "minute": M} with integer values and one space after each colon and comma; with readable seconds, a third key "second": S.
{"hour": 4, "minute": 54, "second": 32}
